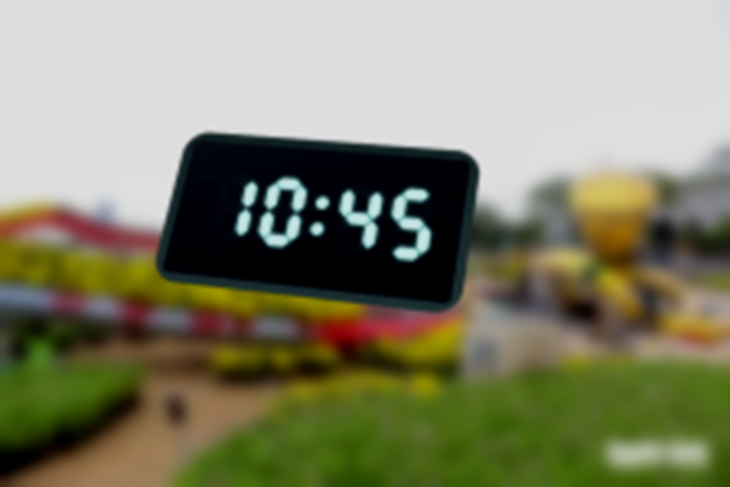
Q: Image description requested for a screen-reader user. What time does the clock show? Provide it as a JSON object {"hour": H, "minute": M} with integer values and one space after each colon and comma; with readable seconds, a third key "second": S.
{"hour": 10, "minute": 45}
